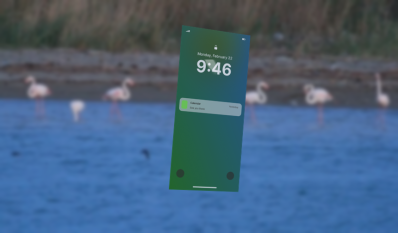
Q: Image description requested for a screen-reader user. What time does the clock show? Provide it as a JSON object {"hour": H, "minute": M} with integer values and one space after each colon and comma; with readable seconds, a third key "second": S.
{"hour": 9, "minute": 46}
